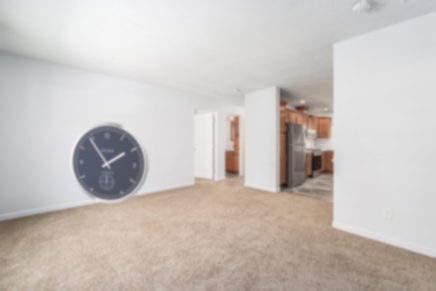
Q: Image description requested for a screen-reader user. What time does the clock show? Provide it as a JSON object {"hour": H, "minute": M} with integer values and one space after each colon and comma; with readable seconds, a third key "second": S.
{"hour": 1, "minute": 54}
